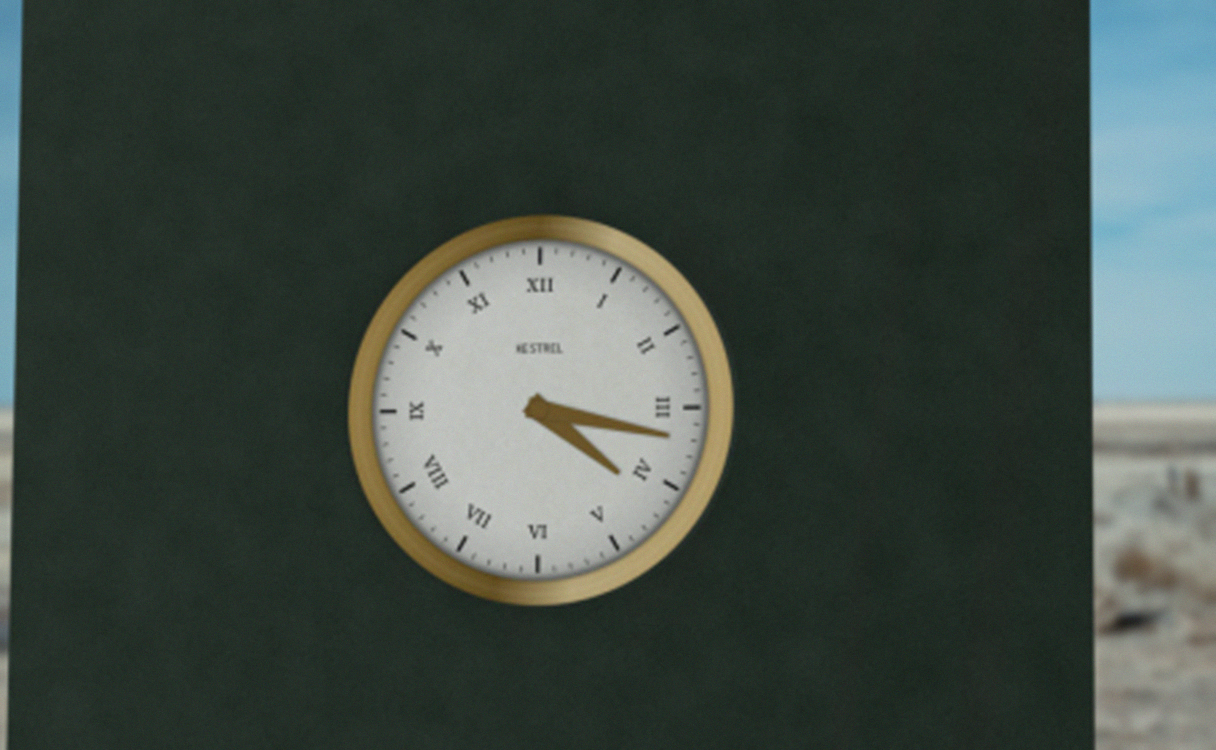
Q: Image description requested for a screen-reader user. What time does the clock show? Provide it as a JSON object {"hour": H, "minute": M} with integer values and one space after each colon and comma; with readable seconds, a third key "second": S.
{"hour": 4, "minute": 17}
